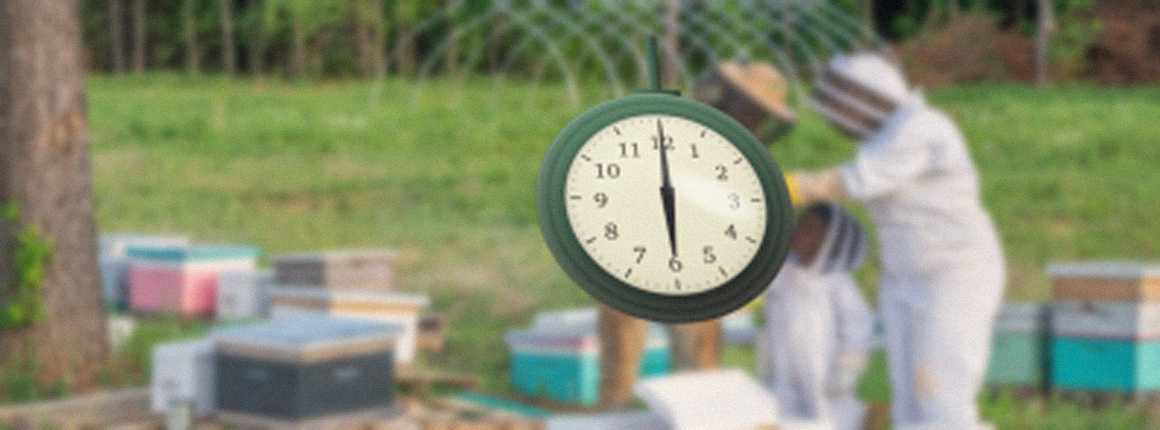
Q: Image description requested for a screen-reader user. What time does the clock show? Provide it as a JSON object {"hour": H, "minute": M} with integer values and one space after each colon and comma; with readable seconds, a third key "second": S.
{"hour": 6, "minute": 0}
